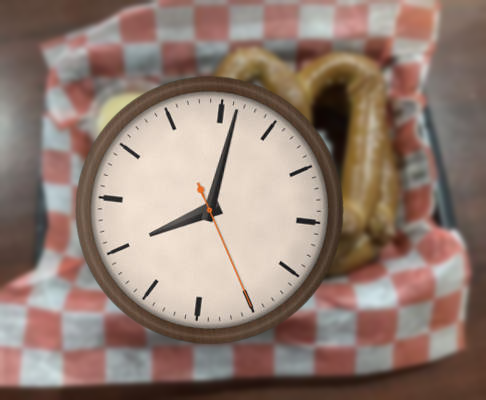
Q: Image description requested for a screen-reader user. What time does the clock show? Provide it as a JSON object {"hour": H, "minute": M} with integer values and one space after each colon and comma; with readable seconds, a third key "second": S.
{"hour": 8, "minute": 1, "second": 25}
